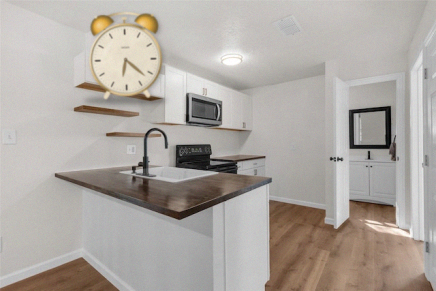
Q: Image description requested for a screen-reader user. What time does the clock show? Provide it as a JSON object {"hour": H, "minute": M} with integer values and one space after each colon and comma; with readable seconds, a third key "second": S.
{"hour": 6, "minute": 22}
